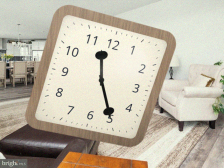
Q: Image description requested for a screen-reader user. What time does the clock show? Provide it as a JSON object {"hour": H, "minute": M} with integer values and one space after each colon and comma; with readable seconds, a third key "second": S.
{"hour": 11, "minute": 25}
